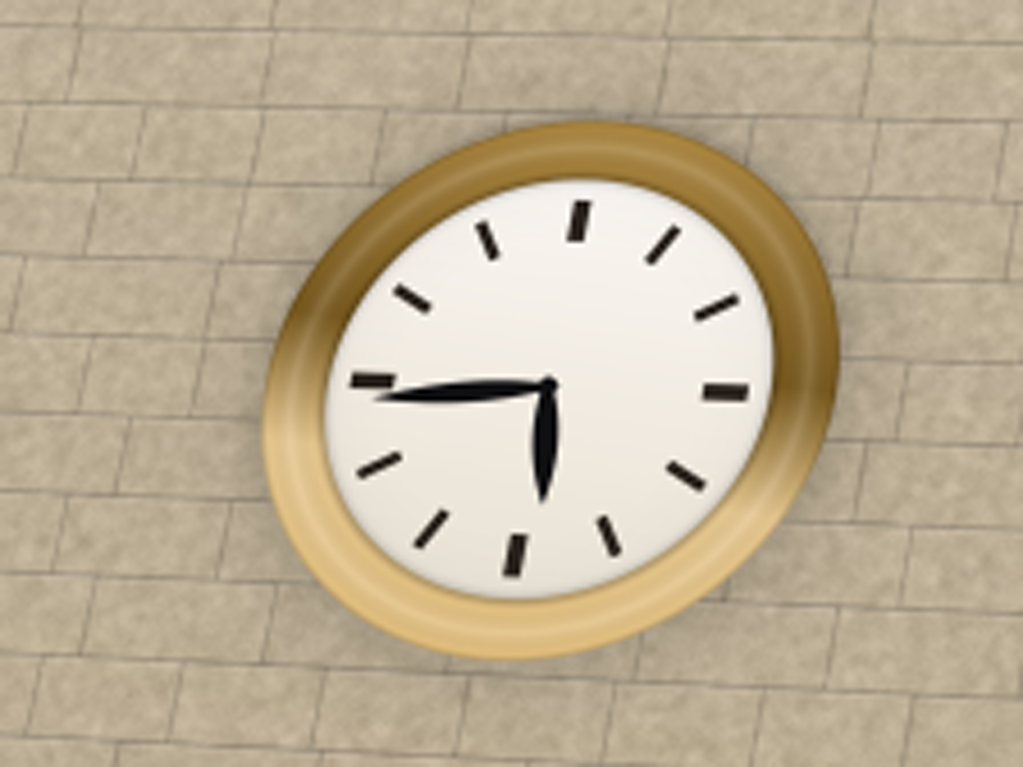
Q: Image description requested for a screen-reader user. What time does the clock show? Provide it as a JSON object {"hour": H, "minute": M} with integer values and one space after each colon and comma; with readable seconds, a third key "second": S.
{"hour": 5, "minute": 44}
